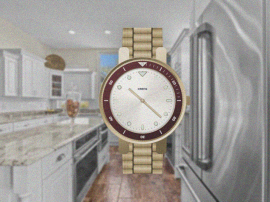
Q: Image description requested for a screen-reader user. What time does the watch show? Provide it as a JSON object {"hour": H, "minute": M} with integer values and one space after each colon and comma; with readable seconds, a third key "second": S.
{"hour": 10, "minute": 22}
